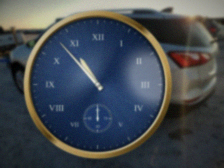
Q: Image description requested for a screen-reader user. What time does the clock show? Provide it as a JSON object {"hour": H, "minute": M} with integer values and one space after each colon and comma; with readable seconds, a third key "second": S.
{"hour": 10, "minute": 53}
